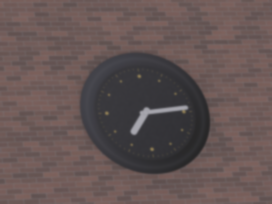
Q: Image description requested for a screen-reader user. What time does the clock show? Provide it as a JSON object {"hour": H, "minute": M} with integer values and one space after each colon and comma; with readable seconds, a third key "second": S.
{"hour": 7, "minute": 14}
